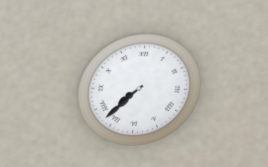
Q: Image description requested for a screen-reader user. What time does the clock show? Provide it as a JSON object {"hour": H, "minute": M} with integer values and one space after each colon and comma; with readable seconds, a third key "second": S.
{"hour": 7, "minute": 37}
